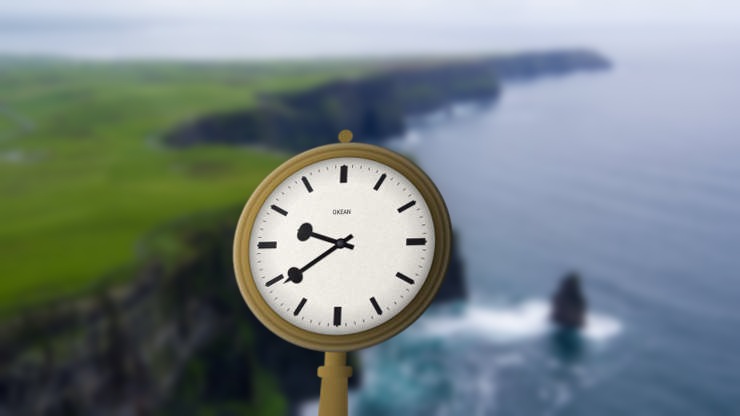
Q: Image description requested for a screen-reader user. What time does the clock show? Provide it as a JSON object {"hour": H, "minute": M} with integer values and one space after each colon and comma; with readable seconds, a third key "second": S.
{"hour": 9, "minute": 39}
